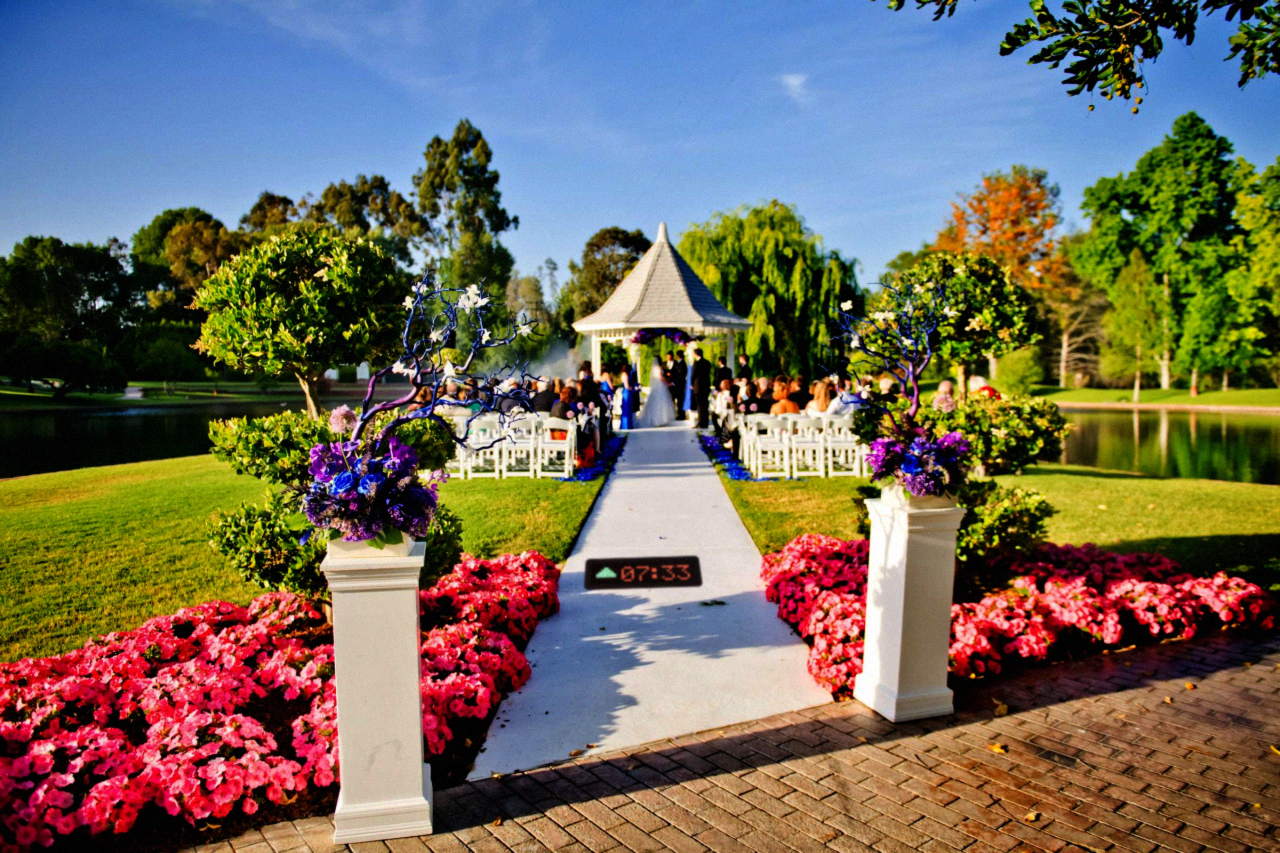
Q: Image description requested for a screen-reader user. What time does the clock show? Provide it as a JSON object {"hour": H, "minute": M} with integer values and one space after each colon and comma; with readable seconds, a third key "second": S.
{"hour": 7, "minute": 33}
